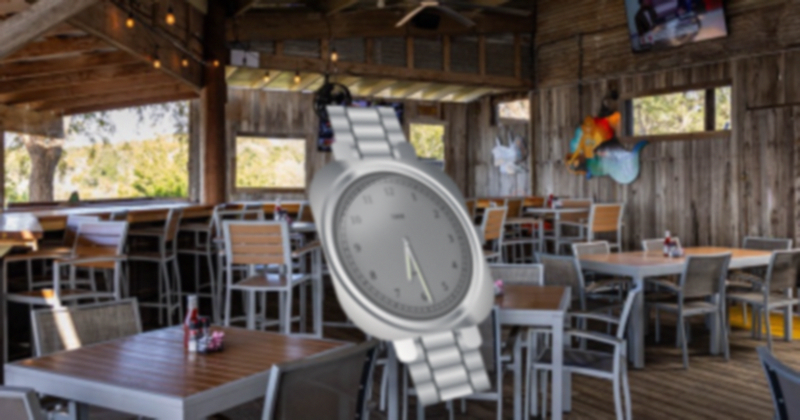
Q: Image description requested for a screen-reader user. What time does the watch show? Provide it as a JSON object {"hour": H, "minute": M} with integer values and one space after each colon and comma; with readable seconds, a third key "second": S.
{"hour": 6, "minute": 29}
